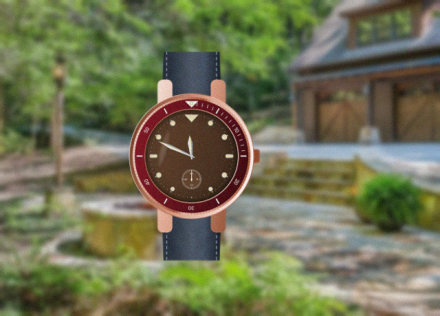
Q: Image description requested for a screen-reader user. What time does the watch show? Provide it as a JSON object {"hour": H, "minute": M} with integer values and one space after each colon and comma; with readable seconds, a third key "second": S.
{"hour": 11, "minute": 49}
